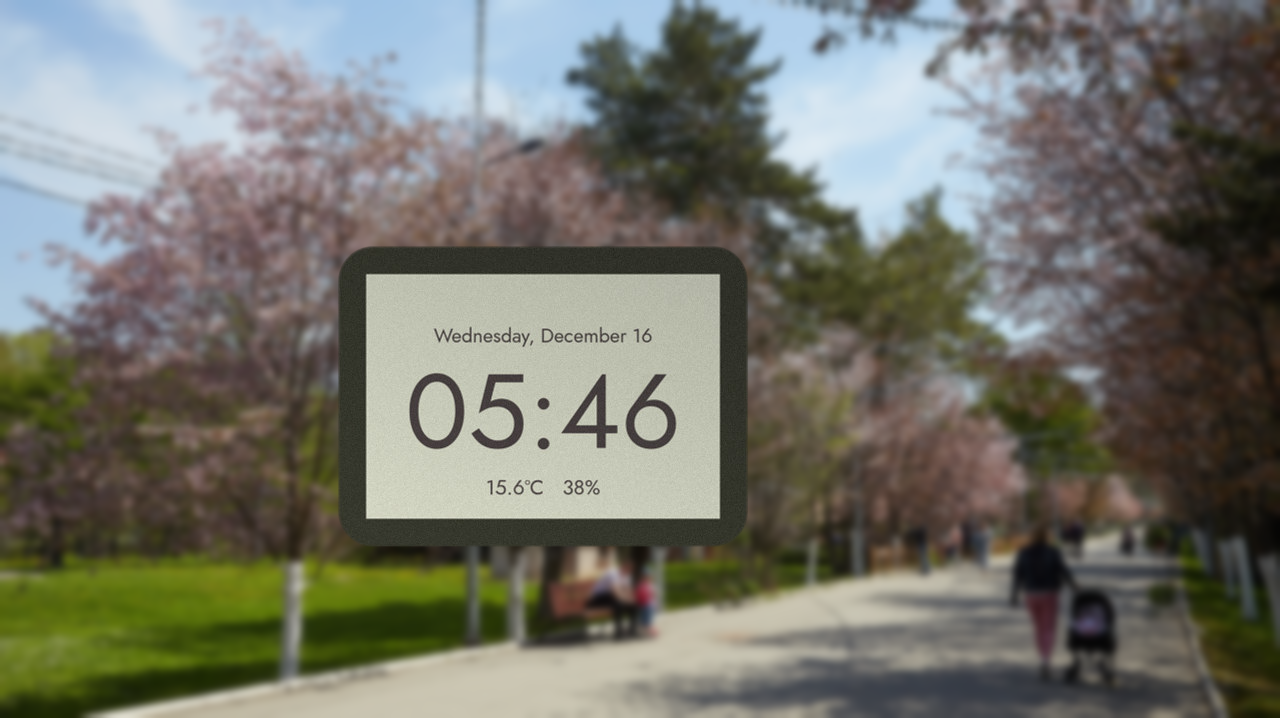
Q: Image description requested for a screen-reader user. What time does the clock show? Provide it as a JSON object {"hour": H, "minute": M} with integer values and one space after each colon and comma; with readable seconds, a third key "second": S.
{"hour": 5, "minute": 46}
